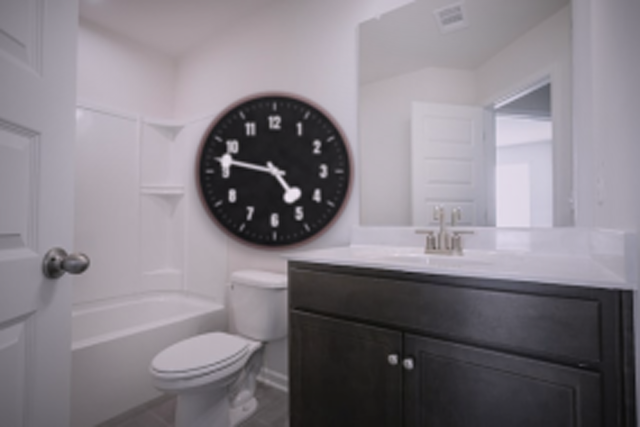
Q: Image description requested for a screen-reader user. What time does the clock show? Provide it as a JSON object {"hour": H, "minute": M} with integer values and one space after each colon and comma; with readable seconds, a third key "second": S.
{"hour": 4, "minute": 47}
